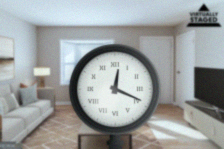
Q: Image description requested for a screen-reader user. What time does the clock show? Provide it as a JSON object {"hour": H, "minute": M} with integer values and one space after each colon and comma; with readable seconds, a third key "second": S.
{"hour": 12, "minute": 19}
